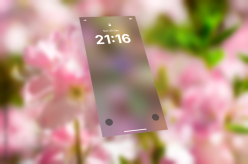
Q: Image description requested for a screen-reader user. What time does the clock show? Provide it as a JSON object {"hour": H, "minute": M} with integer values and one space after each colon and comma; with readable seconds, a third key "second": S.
{"hour": 21, "minute": 16}
